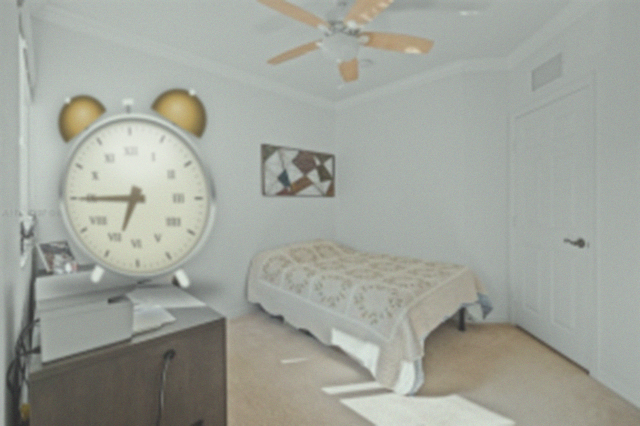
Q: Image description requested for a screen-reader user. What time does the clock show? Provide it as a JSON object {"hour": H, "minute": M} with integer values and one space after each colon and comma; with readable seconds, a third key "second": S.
{"hour": 6, "minute": 45}
